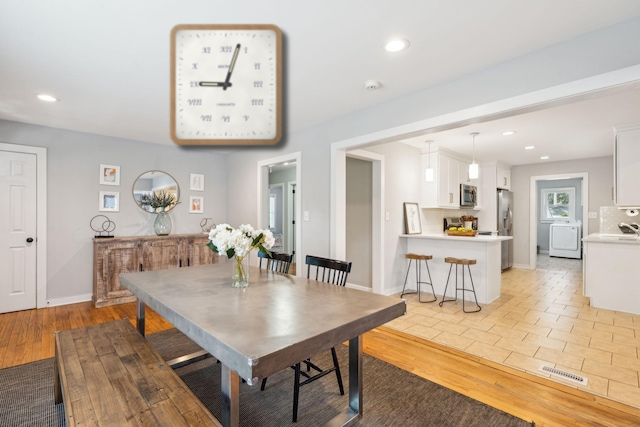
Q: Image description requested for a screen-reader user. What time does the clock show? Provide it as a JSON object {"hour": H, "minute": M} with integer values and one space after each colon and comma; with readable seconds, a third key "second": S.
{"hour": 9, "minute": 3}
